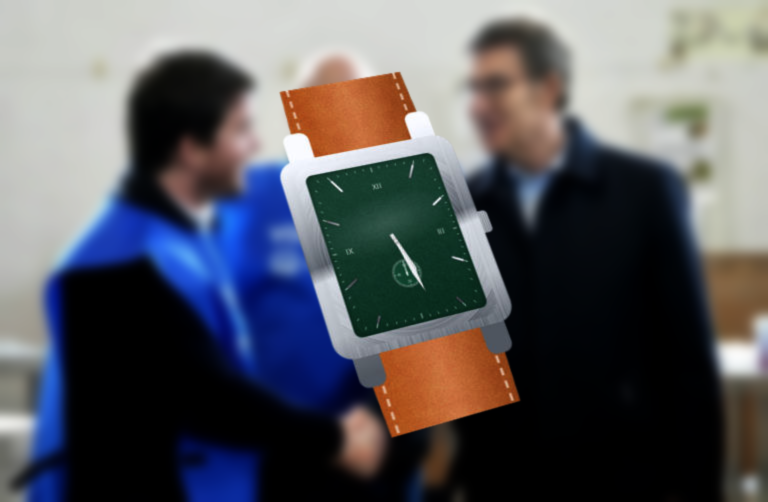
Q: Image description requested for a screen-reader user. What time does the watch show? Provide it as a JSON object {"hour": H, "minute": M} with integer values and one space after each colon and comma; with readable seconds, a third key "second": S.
{"hour": 5, "minute": 28}
